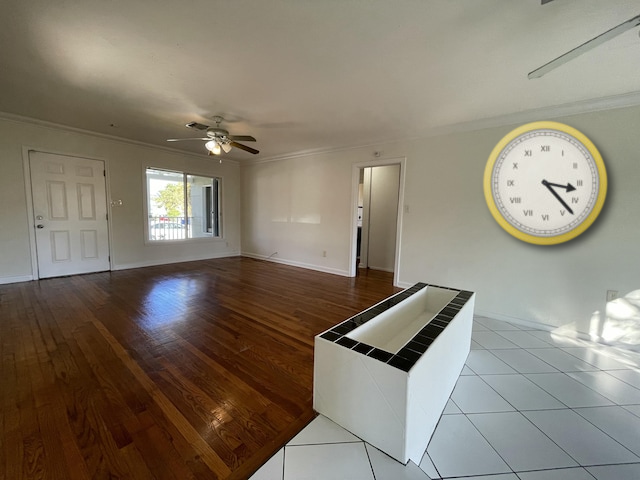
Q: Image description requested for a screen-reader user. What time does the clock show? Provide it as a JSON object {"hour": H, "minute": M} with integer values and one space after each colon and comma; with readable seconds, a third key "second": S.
{"hour": 3, "minute": 23}
